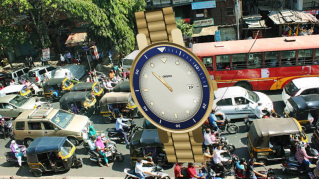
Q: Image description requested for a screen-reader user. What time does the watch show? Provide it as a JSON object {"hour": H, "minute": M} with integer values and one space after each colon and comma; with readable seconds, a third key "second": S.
{"hour": 10, "minute": 53}
